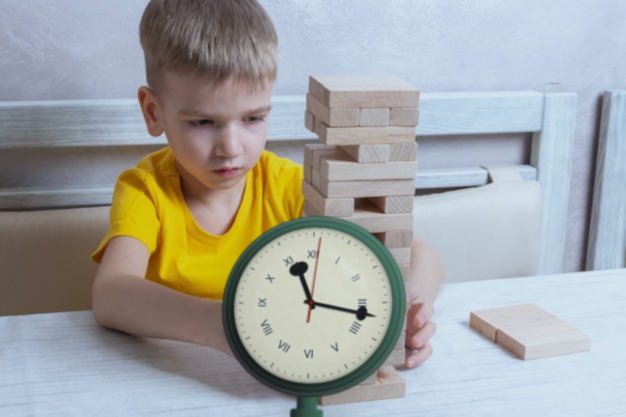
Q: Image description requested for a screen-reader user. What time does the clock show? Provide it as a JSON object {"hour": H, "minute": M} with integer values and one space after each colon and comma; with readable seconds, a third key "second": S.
{"hour": 11, "minute": 17, "second": 1}
